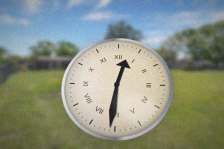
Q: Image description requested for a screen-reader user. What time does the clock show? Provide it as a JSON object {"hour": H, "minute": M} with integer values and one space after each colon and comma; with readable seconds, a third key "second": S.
{"hour": 12, "minute": 31}
